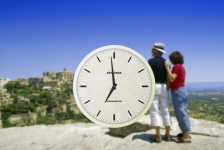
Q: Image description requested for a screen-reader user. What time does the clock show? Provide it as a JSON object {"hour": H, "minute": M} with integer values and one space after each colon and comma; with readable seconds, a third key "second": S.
{"hour": 6, "minute": 59}
